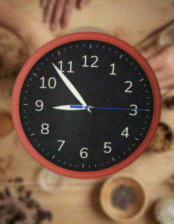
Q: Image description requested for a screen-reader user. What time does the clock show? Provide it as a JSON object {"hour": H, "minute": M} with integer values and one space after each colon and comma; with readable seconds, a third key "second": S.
{"hour": 8, "minute": 53, "second": 15}
